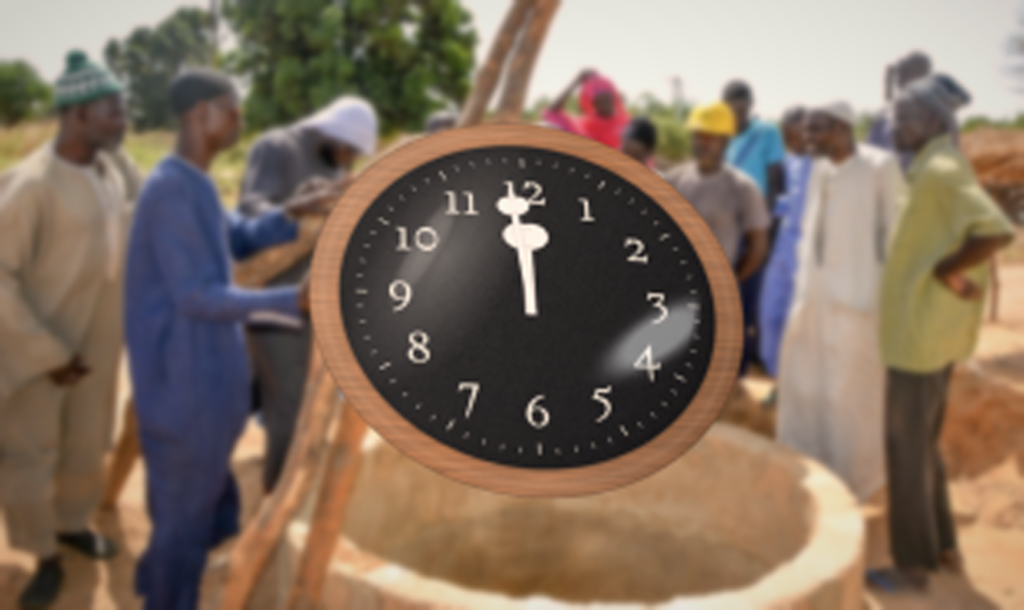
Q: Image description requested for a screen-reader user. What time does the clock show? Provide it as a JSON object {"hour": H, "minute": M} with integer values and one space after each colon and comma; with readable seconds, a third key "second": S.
{"hour": 11, "minute": 59}
